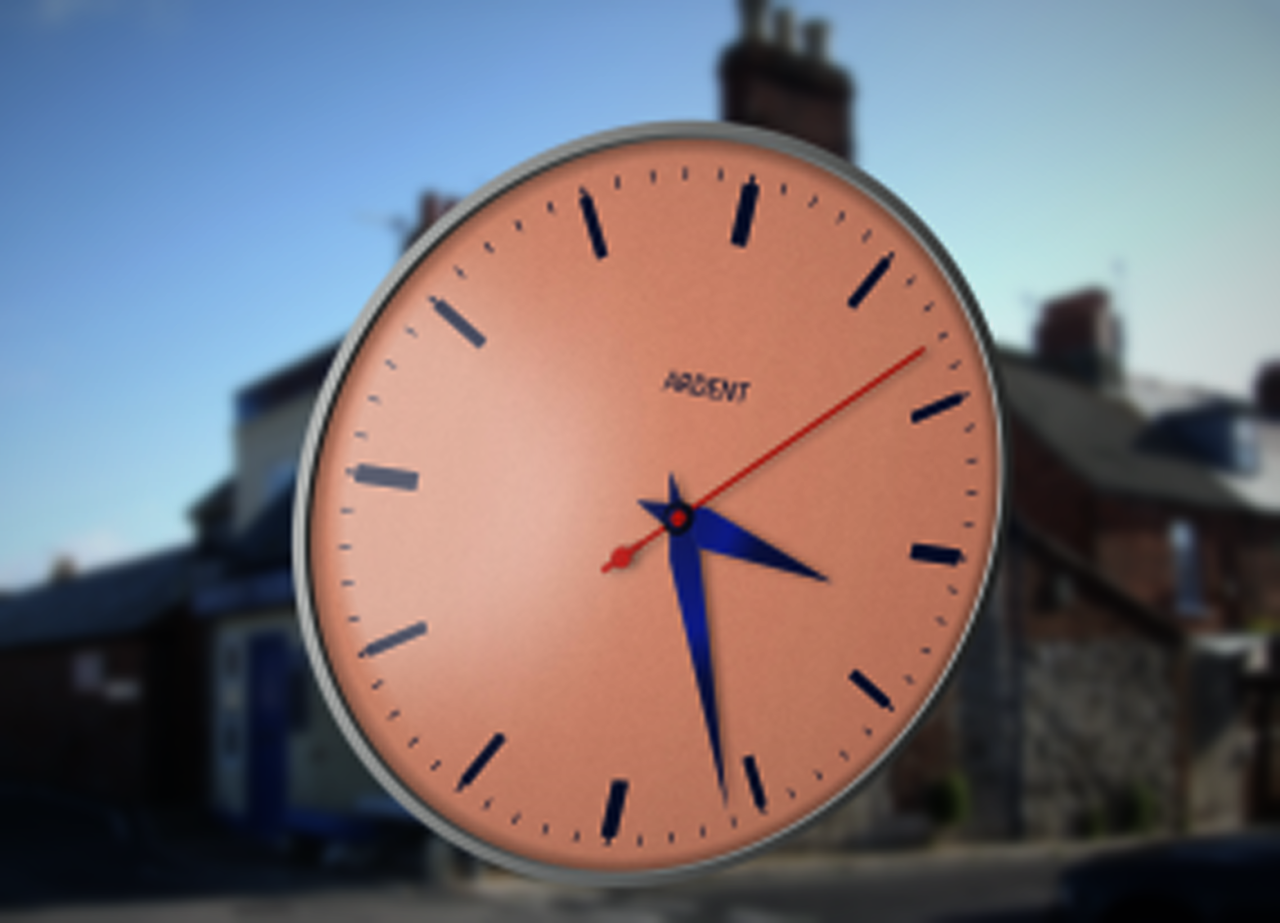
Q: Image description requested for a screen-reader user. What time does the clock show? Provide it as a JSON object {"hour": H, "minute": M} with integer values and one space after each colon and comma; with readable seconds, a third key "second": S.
{"hour": 3, "minute": 26, "second": 8}
